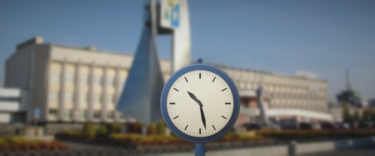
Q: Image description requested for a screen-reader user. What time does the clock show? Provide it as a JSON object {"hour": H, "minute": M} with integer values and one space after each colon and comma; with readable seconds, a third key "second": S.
{"hour": 10, "minute": 28}
